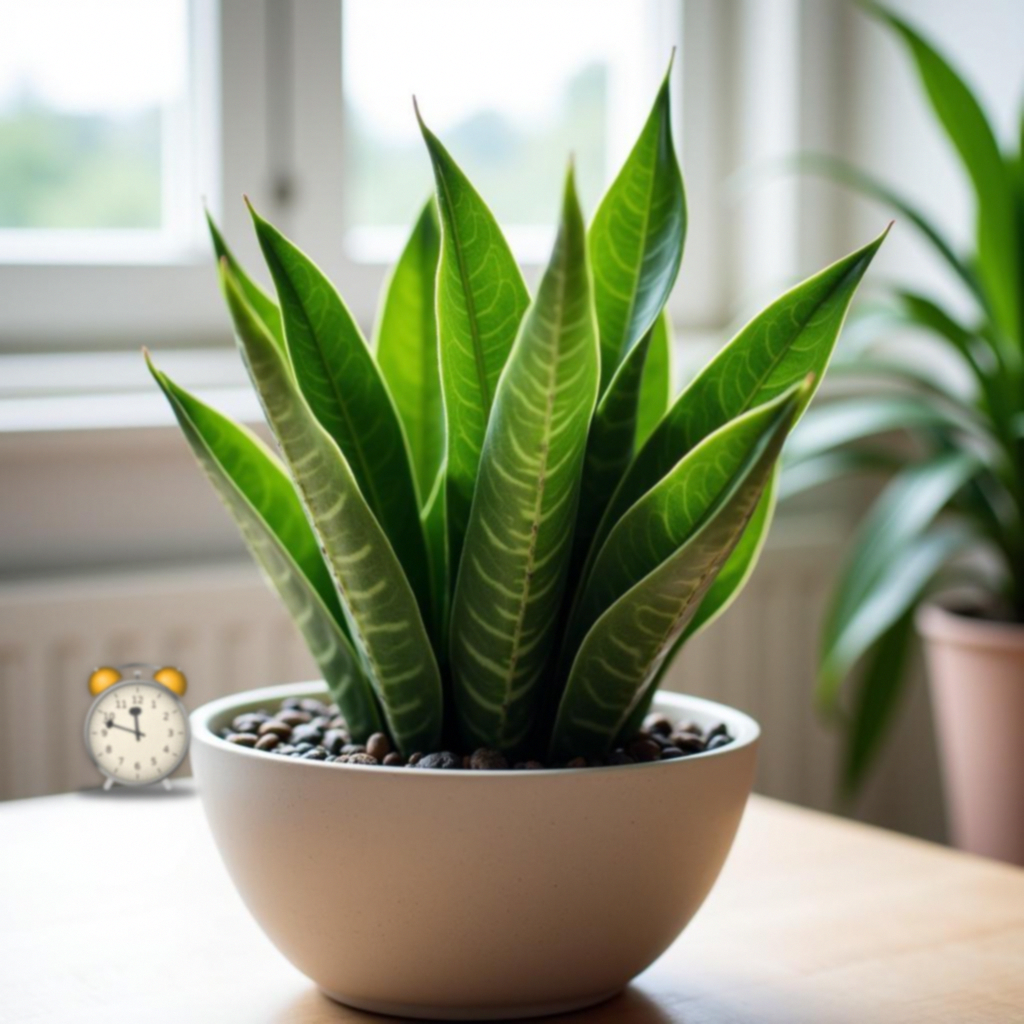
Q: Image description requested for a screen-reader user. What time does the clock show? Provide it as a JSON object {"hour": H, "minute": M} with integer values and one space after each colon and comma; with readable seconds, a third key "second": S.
{"hour": 11, "minute": 48}
